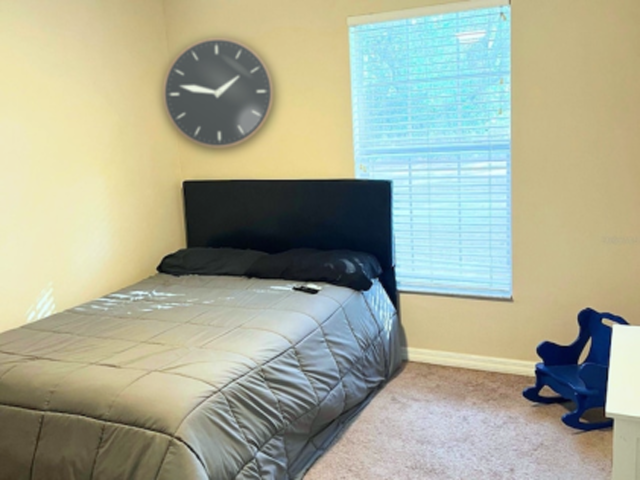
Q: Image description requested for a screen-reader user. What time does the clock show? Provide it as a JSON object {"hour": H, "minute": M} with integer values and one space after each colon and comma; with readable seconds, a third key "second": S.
{"hour": 1, "minute": 47}
